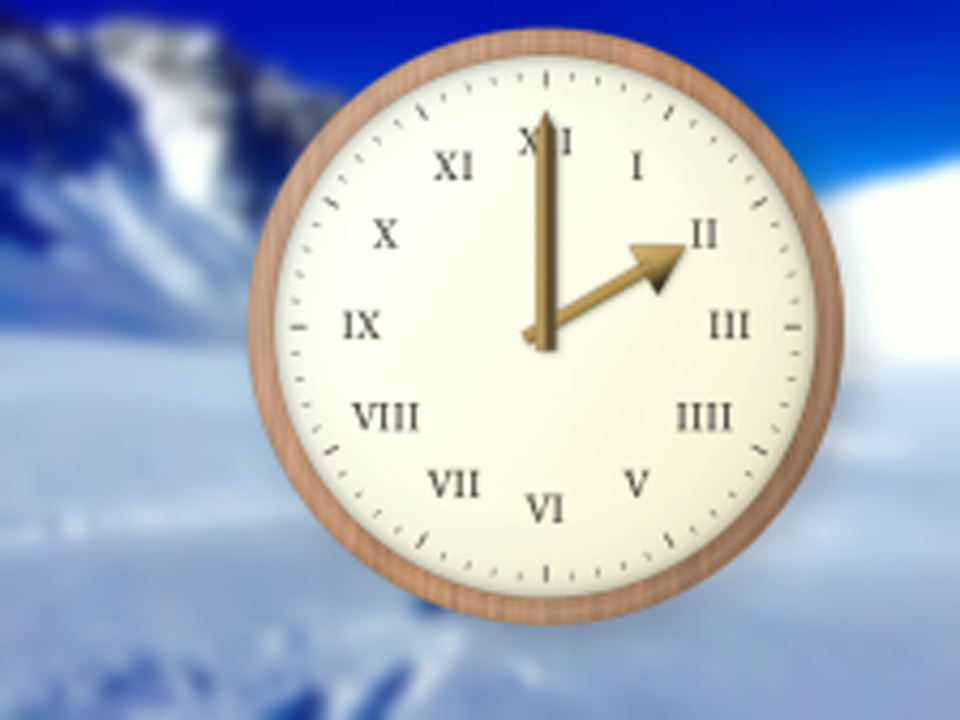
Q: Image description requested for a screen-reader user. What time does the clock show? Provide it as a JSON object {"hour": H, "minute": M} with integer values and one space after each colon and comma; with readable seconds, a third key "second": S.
{"hour": 2, "minute": 0}
